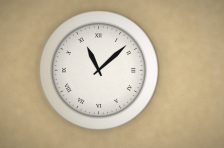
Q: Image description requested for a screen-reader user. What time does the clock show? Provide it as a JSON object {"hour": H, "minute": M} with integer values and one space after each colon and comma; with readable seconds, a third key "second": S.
{"hour": 11, "minute": 8}
